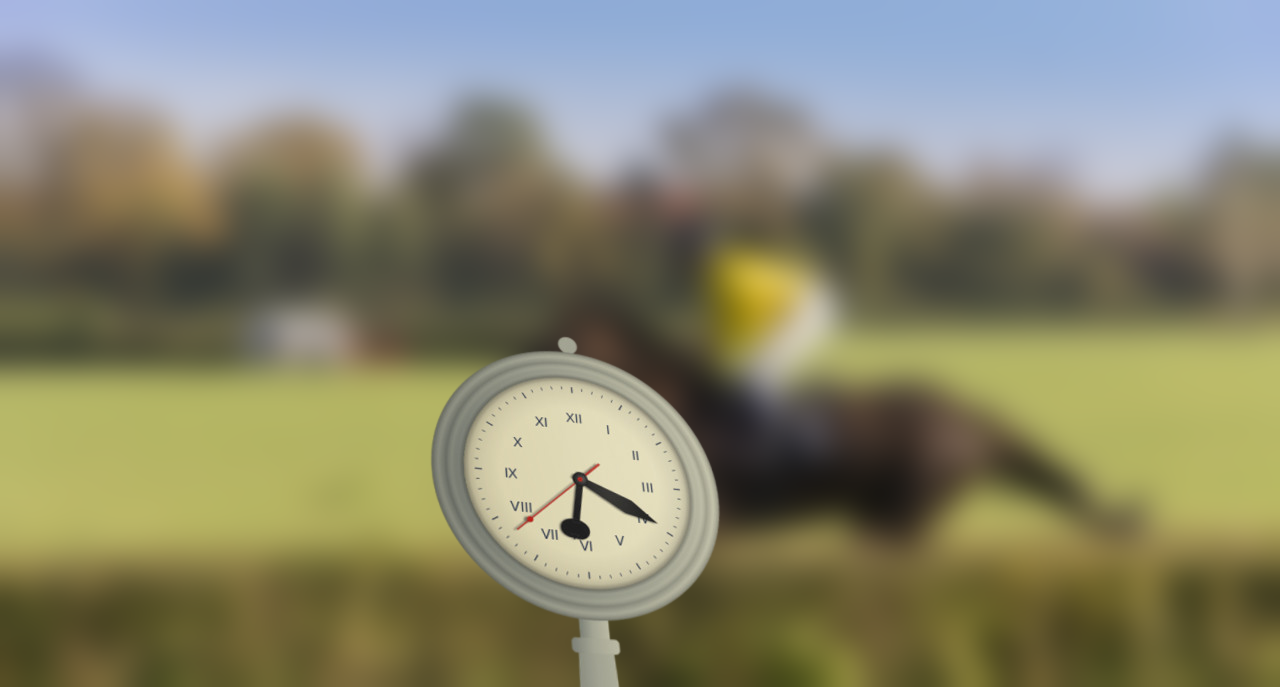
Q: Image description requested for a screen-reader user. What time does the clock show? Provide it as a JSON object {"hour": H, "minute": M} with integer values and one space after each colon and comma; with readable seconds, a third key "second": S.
{"hour": 6, "minute": 19, "second": 38}
